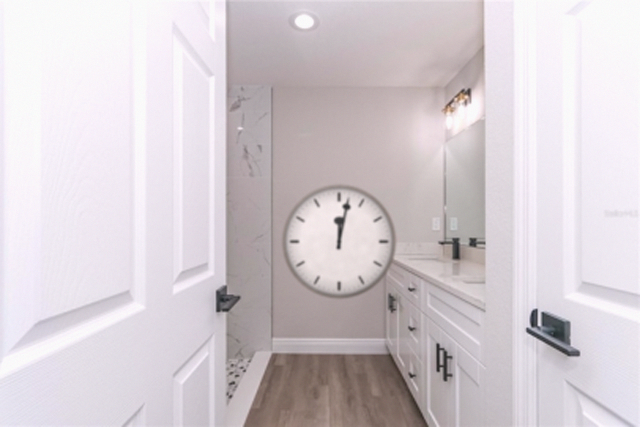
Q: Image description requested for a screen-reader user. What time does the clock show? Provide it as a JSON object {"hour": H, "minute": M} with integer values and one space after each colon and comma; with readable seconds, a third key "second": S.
{"hour": 12, "minute": 2}
